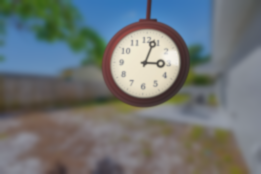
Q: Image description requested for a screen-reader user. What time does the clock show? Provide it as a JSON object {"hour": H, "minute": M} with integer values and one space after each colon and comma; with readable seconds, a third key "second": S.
{"hour": 3, "minute": 3}
